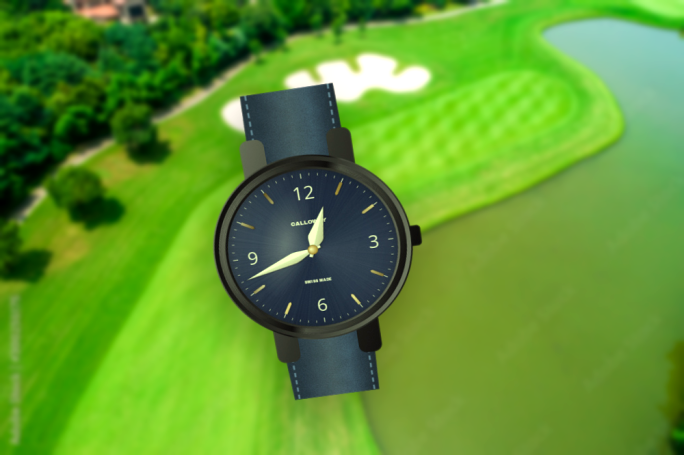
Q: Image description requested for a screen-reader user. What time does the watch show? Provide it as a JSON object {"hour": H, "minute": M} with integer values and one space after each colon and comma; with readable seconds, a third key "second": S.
{"hour": 12, "minute": 42}
